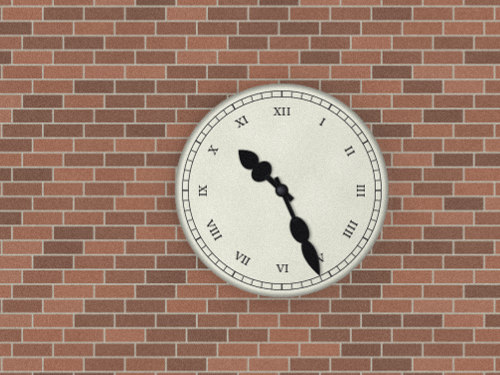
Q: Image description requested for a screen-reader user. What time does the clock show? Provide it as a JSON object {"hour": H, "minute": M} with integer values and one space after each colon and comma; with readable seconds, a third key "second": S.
{"hour": 10, "minute": 26}
